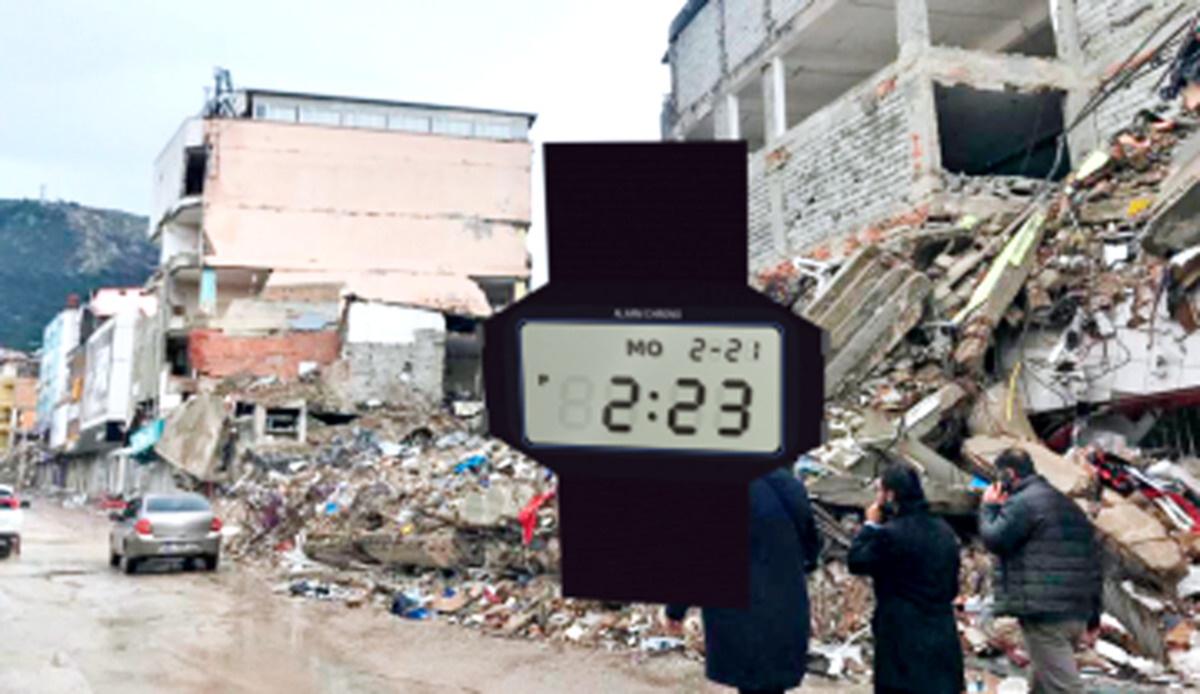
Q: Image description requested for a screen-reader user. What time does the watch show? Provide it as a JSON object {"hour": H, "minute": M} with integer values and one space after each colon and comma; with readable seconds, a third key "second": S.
{"hour": 2, "minute": 23}
